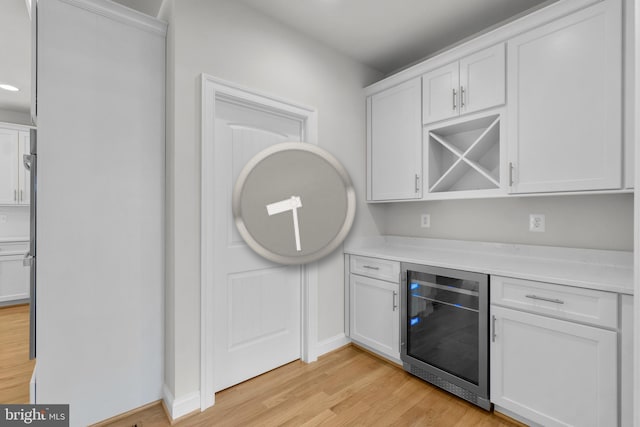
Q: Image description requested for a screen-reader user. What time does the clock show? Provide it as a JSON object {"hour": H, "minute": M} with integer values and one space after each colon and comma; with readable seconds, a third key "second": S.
{"hour": 8, "minute": 29}
